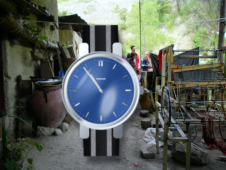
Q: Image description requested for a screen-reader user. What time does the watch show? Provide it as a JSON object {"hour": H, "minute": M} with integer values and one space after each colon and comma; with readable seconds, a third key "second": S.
{"hour": 10, "minute": 54}
